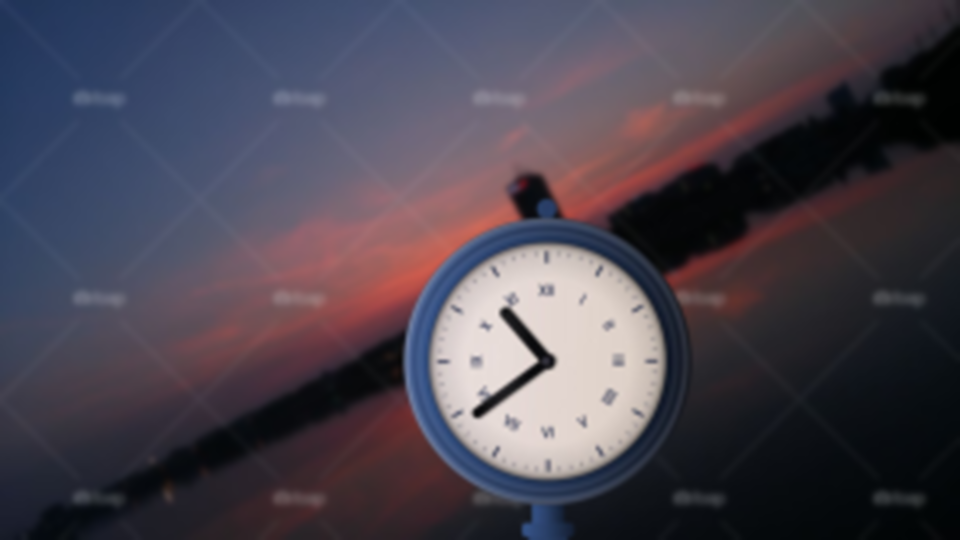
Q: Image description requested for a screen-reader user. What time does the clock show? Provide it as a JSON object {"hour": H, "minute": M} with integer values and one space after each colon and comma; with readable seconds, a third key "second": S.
{"hour": 10, "minute": 39}
